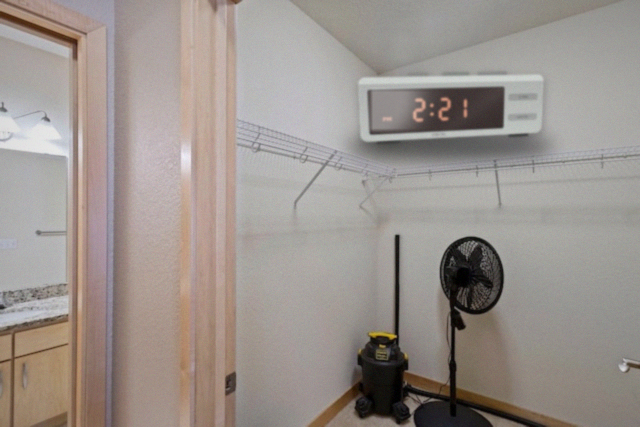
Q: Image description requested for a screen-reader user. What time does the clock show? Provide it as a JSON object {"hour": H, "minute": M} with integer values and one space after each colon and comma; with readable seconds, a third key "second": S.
{"hour": 2, "minute": 21}
